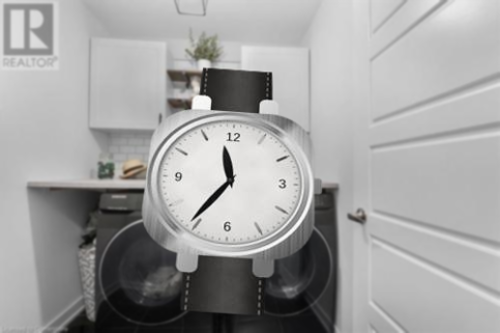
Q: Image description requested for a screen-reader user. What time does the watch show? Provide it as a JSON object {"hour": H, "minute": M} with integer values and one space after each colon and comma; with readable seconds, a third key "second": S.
{"hour": 11, "minute": 36}
